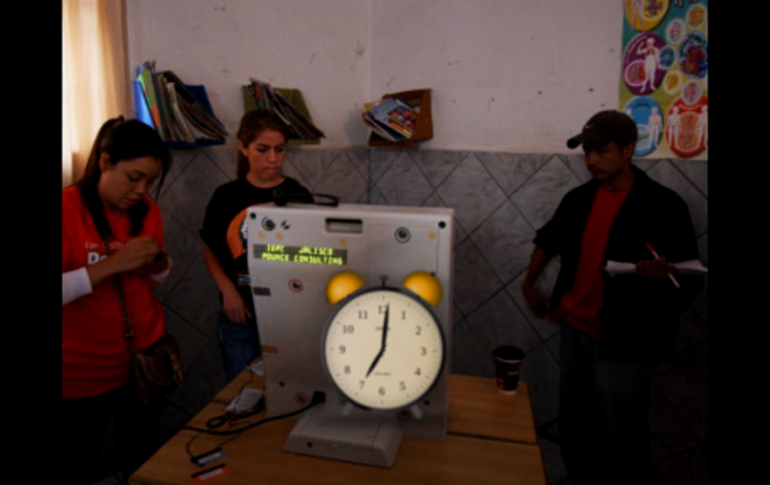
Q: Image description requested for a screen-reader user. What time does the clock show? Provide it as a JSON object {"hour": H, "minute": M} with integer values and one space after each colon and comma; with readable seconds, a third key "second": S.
{"hour": 7, "minute": 1}
